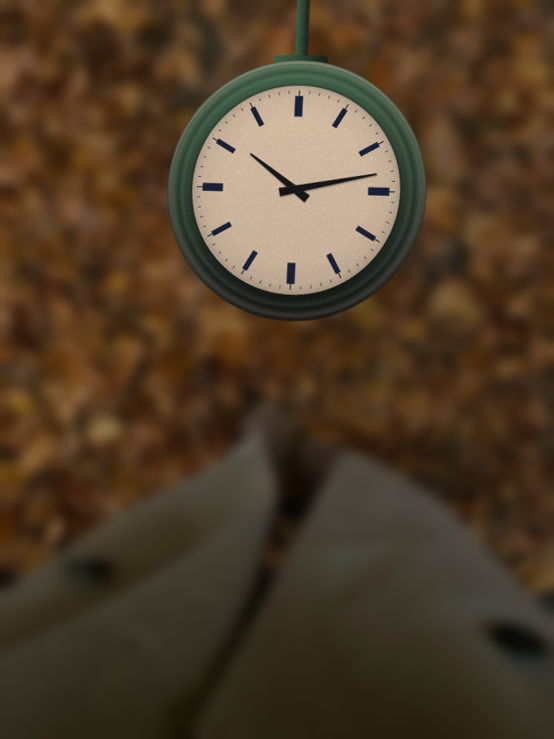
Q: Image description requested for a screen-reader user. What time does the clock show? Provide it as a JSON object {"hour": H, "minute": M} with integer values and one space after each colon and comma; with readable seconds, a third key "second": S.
{"hour": 10, "minute": 13}
